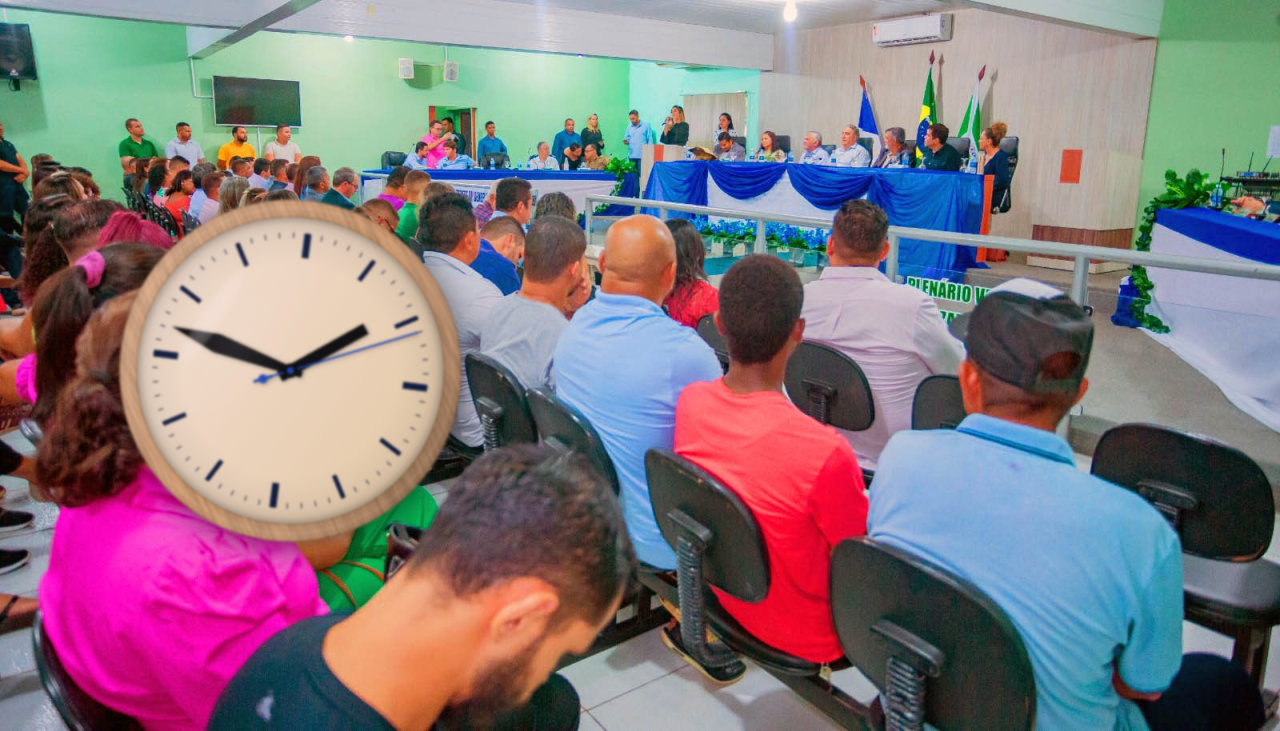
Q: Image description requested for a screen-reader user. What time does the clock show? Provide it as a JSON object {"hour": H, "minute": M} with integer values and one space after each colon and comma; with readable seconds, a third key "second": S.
{"hour": 1, "minute": 47, "second": 11}
